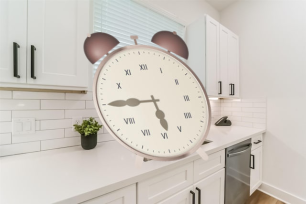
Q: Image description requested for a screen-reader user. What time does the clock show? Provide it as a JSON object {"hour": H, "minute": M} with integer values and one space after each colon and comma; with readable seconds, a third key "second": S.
{"hour": 5, "minute": 45}
